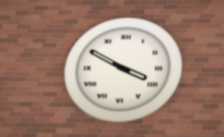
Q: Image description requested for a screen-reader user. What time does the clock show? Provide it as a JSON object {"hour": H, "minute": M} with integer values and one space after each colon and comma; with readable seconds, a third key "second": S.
{"hour": 3, "minute": 50}
